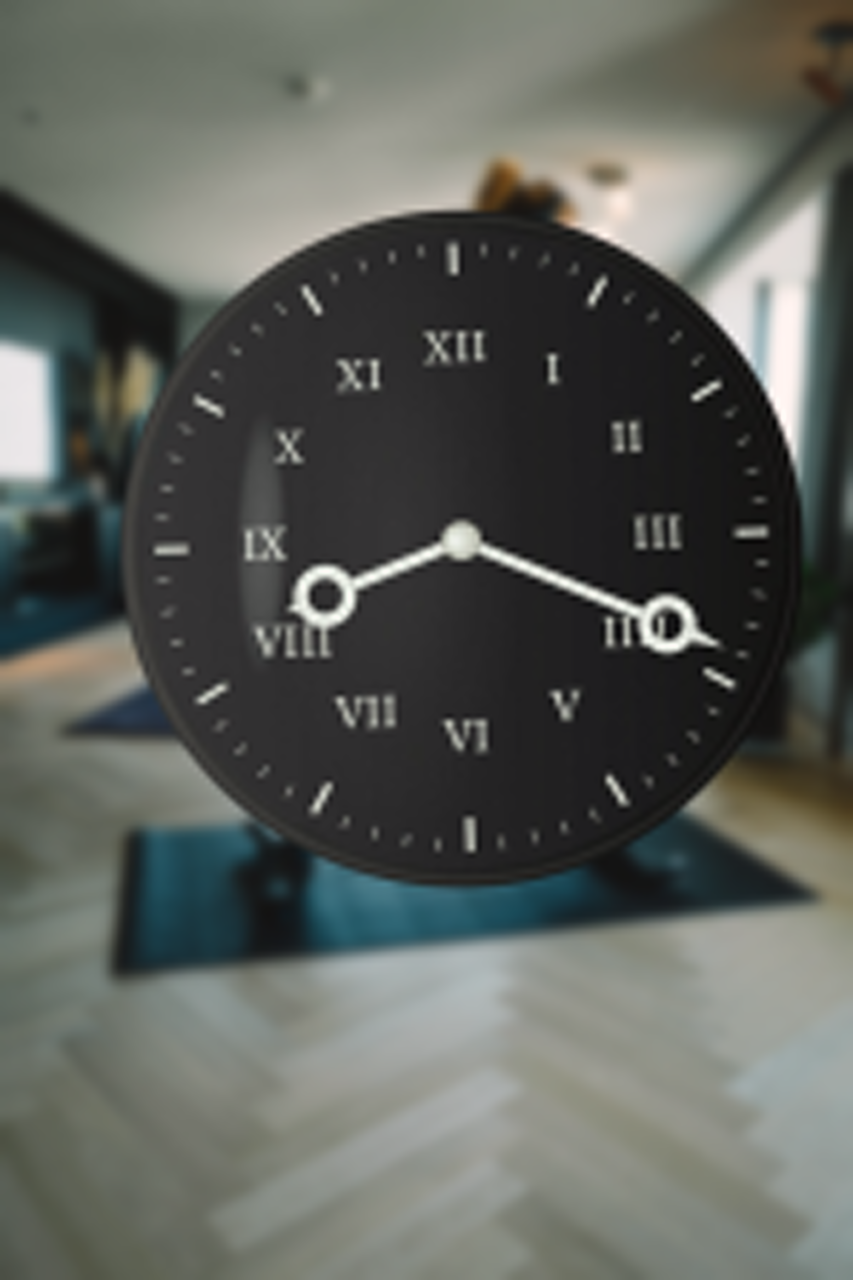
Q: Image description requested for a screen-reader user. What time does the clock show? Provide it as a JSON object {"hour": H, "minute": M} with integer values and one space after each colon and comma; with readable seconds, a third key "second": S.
{"hour": 8, "minute": 19}
